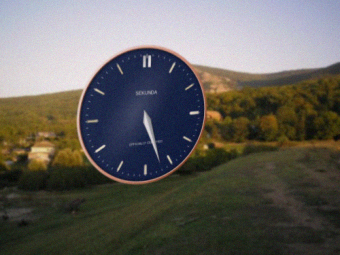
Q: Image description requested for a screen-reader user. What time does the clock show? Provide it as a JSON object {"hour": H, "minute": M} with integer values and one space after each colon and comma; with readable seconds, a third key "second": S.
{"hour": 5, "minute": 27}
